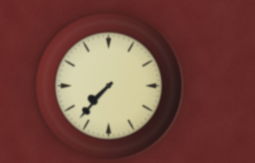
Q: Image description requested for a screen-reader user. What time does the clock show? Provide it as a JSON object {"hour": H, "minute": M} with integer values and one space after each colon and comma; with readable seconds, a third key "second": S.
{"hour": 7, "minute": 37}
